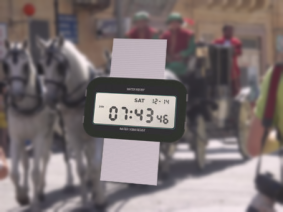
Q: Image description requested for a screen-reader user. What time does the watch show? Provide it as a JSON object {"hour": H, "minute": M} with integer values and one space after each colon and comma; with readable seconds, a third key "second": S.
{"hour": 7, "minute": 43, "second": 46}
